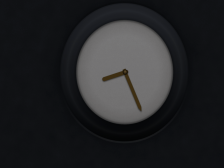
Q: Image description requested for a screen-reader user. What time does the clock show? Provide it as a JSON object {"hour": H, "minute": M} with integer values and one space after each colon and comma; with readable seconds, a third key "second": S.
{"hour": 8, "minute": 26}
